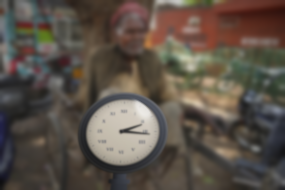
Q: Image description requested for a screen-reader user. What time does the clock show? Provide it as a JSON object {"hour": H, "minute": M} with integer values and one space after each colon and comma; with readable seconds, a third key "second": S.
{"hour": 2, "minute": 16}
